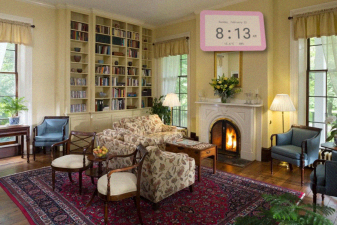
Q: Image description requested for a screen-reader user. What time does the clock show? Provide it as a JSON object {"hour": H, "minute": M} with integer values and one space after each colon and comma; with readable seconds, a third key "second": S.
{"hour": 8, "minute": 13}
